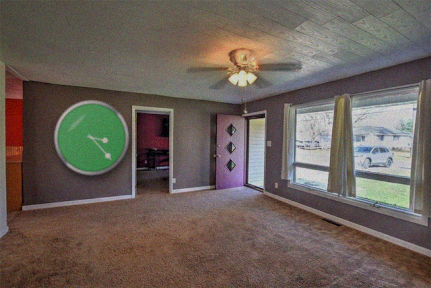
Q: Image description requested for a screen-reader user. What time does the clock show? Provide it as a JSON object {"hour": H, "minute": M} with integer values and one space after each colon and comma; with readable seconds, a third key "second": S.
{"hour": 3, "minute": 23}
